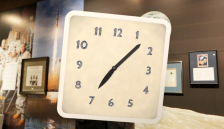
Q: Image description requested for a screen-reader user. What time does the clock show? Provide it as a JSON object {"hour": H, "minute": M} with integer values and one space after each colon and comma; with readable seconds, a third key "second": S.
{"hour": 7, "minute": 7}
